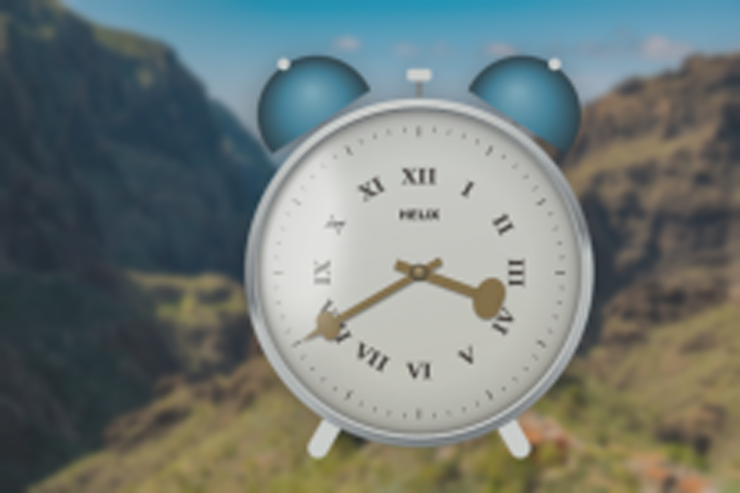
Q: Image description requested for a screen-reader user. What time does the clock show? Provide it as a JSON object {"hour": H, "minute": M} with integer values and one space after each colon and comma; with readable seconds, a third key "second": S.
{"hour": 3, "minute": 40}
